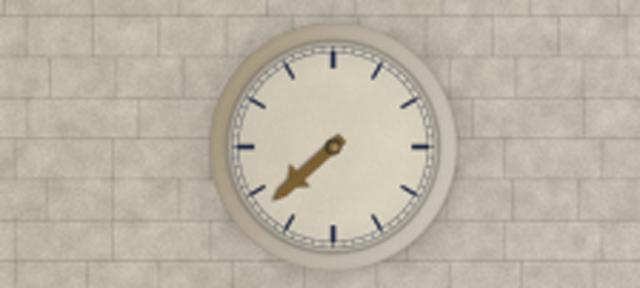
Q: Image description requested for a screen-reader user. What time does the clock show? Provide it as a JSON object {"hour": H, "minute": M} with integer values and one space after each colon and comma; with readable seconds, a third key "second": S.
{"hour": 7, "minute": 38}
